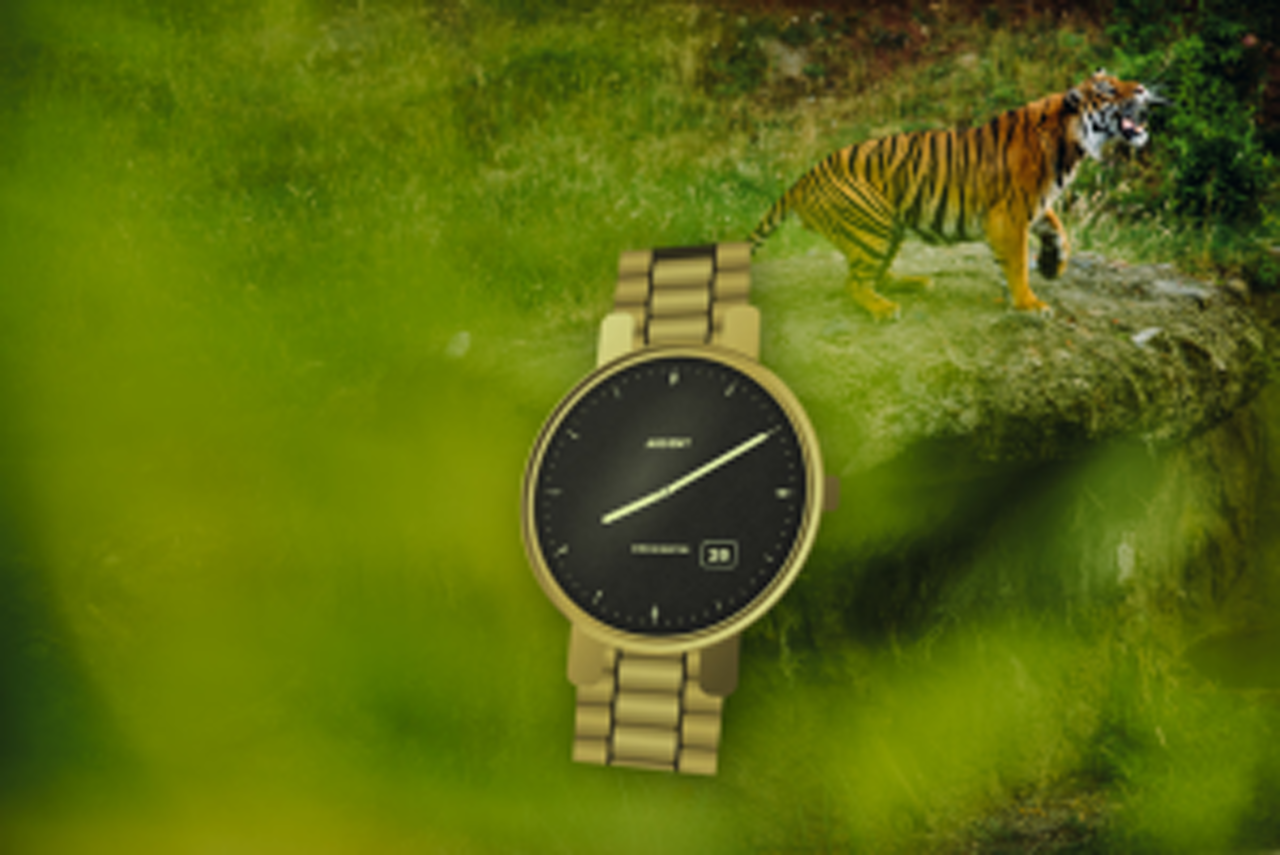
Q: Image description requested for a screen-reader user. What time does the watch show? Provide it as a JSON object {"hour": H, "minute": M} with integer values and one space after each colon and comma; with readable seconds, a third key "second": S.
{"hour": 8, "minute": 10}
